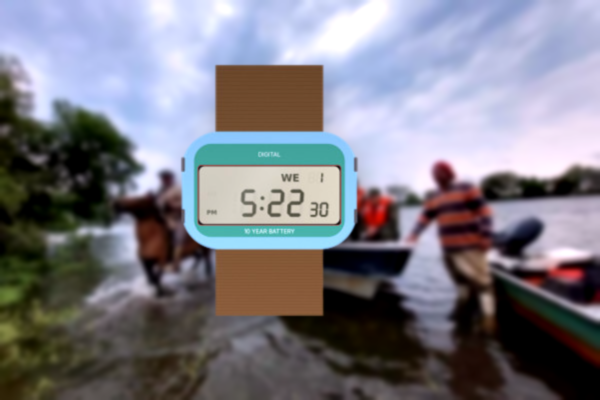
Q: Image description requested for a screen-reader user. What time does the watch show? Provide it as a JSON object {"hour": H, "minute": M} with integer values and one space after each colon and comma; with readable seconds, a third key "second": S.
{"hour": 5, "minute": 22, "second": 30}
